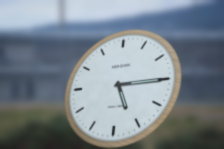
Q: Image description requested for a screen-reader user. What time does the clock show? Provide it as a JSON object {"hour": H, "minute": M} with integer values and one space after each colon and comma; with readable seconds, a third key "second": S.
{"hour": 5, "minute": 15}
